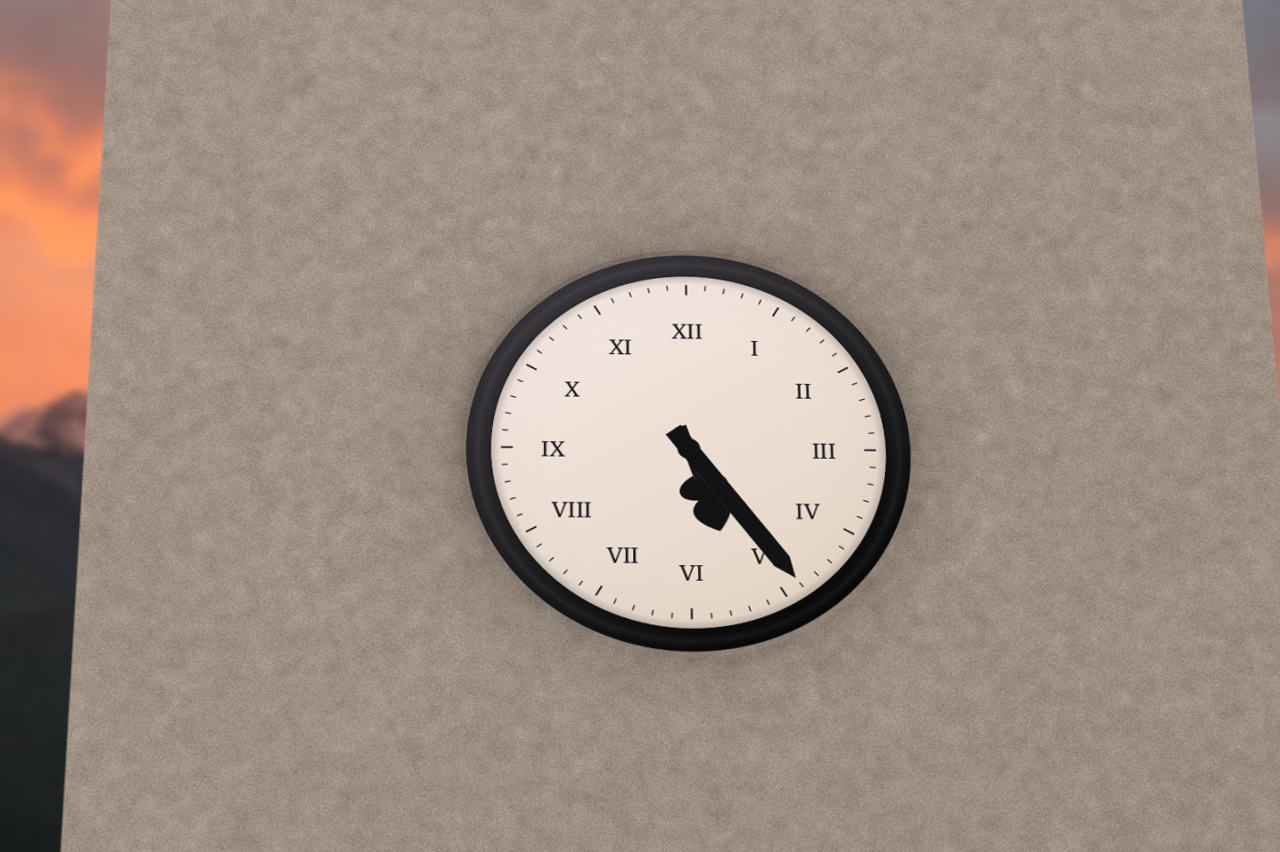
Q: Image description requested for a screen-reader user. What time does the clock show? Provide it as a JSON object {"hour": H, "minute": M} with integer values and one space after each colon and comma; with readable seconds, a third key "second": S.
{"hour": 5, "minute": 24}
